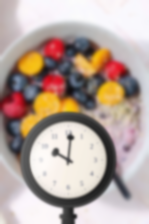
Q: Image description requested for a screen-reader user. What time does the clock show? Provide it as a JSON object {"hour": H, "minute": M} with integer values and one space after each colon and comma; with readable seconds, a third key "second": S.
{"hour": 10, "minute": 1}
